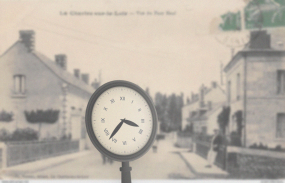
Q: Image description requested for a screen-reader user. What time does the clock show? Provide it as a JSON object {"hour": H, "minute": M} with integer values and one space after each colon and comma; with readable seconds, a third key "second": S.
{"hour": 3, "minute": 37}
